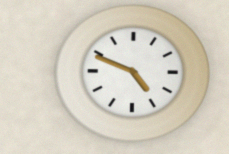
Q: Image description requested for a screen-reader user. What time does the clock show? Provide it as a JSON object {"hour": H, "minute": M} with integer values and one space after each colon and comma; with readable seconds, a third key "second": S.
{"hour": 4, "minute": 49}
